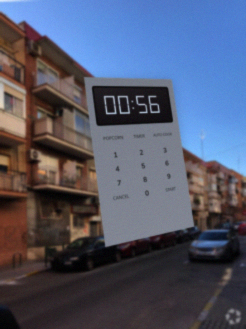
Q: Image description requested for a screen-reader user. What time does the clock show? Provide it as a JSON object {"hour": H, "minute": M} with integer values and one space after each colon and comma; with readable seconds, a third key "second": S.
{"hour": 0, "minute": 56}
